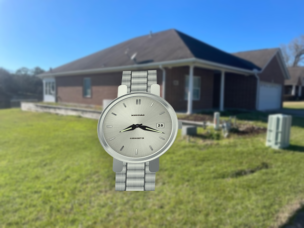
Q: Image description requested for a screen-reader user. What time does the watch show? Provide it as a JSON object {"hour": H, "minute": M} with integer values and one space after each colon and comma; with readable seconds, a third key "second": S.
{"hour": 8, "minute": 18}
